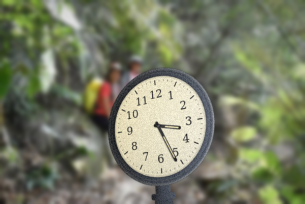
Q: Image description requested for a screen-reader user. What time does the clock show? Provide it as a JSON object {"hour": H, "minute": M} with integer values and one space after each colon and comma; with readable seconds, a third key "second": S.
{"hour": 3, "minute": 26}
